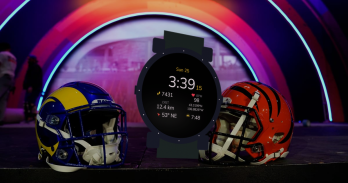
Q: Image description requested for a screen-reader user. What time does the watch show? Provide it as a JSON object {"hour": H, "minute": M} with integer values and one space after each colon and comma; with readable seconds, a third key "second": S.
{"hour": 3, "minute": 39}
